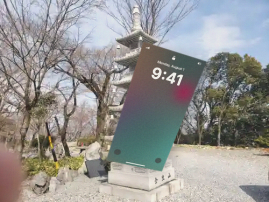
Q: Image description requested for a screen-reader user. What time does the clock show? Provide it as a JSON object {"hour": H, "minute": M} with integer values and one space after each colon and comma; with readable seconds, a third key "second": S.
{"hour": 9, "minute": 41}
